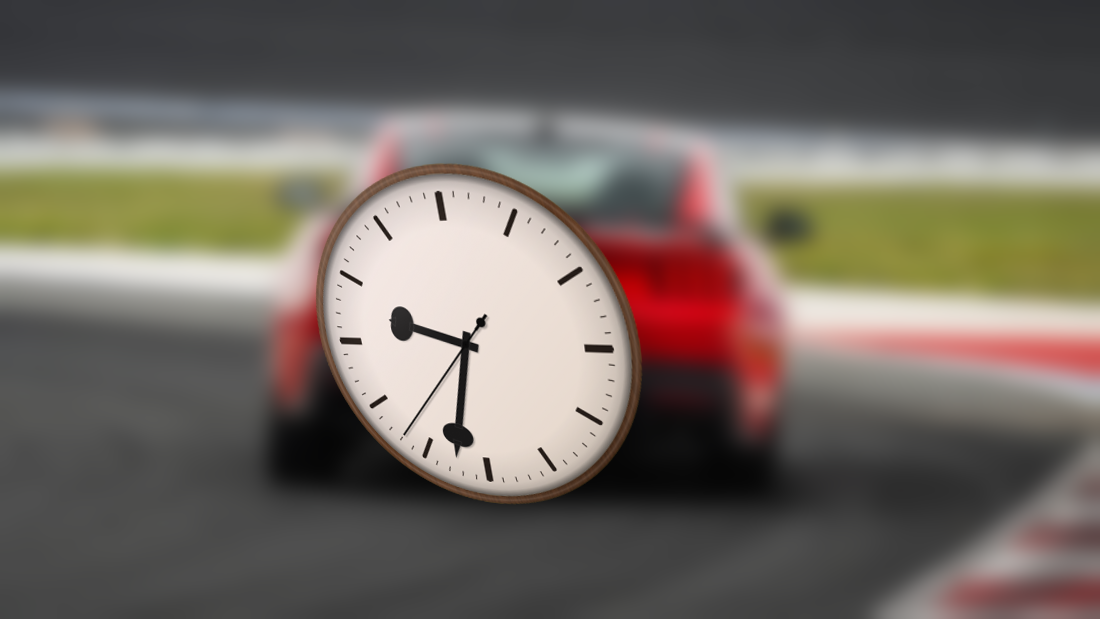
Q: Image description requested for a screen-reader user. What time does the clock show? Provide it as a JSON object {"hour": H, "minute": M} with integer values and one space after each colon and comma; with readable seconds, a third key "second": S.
{"hour": 9, "minute": 32, "second": 37}
